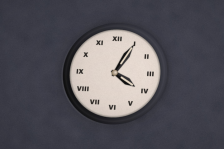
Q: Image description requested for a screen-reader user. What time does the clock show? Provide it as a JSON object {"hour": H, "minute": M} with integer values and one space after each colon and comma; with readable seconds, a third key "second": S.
{"hour": 4, "minute": 5}
